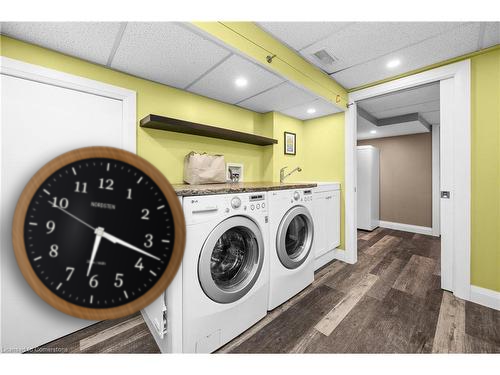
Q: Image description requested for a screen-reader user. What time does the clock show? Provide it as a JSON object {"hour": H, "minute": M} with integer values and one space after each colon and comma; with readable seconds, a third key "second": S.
{"hour": 6, "minute": 17, "second": 49}
